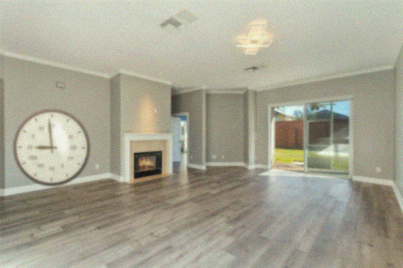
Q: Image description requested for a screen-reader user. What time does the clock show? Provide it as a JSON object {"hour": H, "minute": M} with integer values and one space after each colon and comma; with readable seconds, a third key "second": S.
{"hour": 8, "minute": 59}
